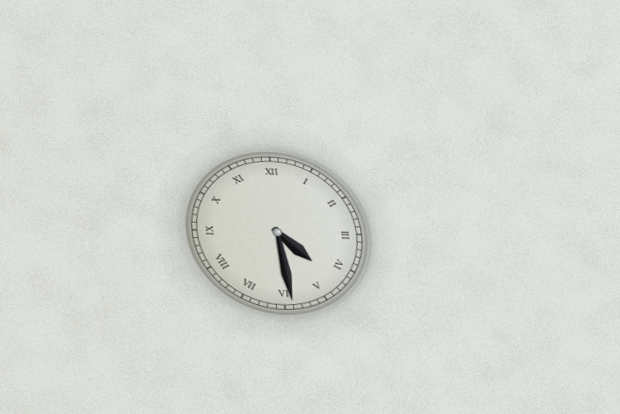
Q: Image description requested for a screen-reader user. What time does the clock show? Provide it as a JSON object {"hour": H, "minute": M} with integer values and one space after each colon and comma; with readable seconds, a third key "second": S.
{"hour": 4, "minute": 29}
